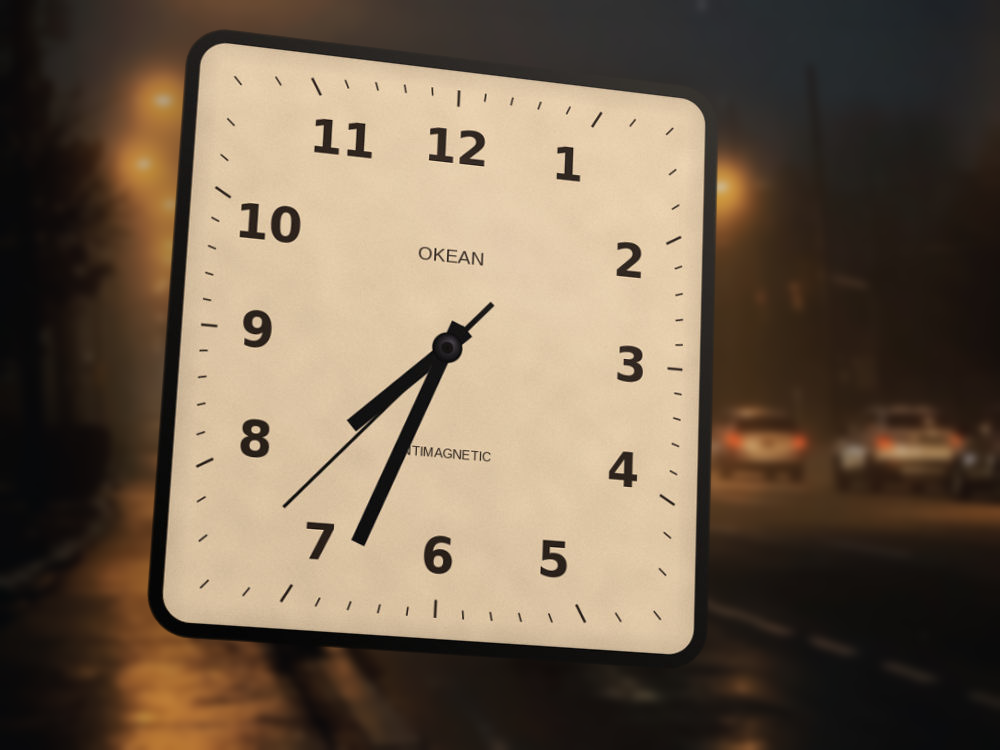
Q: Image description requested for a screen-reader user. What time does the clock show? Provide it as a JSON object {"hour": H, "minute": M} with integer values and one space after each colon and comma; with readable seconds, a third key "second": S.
{"hour": 7, "minute": 33, "second": 37}
